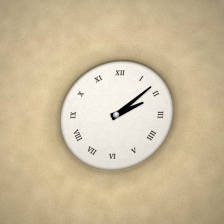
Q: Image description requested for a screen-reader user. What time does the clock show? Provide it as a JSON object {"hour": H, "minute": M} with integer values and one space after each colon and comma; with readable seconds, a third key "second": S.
{"hour": 2, "minute": 8}
